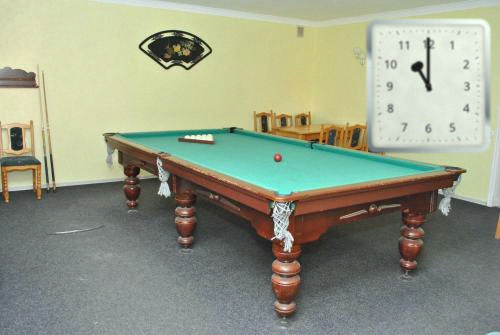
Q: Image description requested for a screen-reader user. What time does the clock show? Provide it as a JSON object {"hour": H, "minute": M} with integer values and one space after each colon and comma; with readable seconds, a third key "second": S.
{"hour": 11, "minute": 0}
